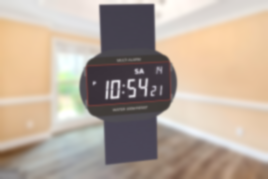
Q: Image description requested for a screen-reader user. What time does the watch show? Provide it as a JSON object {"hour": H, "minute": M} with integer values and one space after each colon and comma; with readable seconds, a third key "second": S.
{"hour": 10, "minute": 54}
